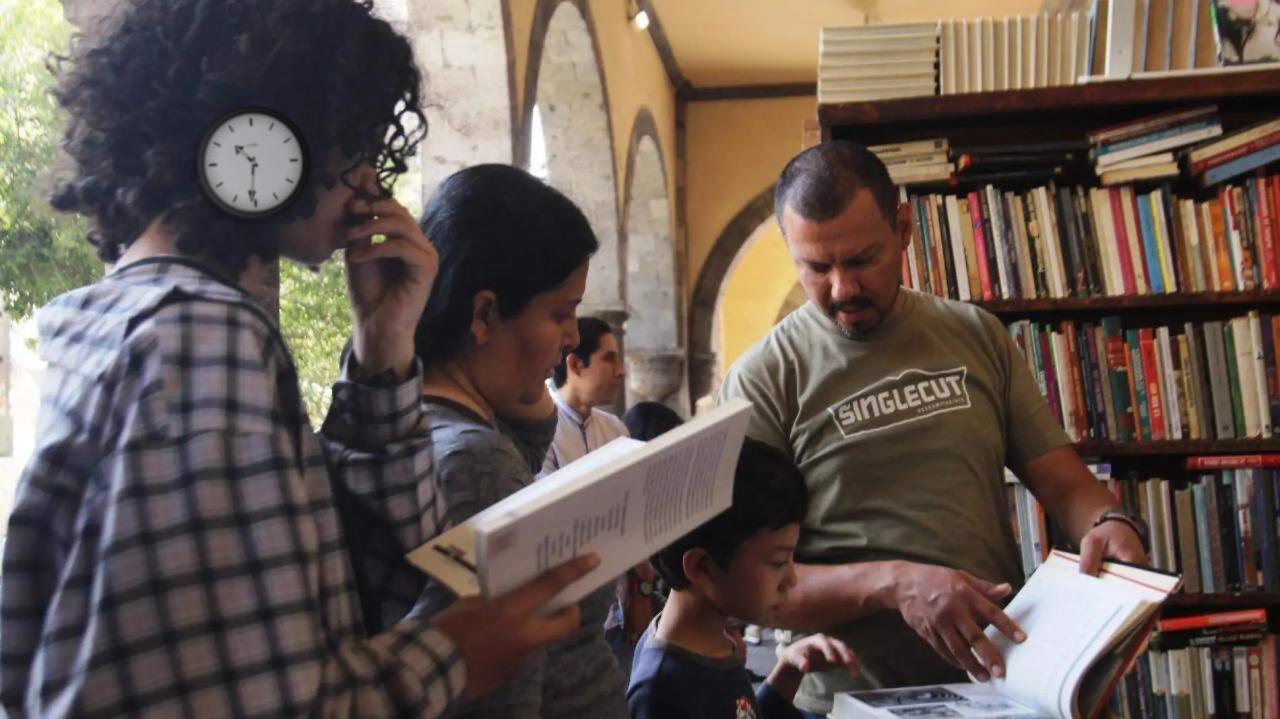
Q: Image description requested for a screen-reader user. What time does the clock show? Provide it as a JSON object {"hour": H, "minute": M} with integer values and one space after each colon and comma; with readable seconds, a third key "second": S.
{"hour": 10, "minute": 31}
